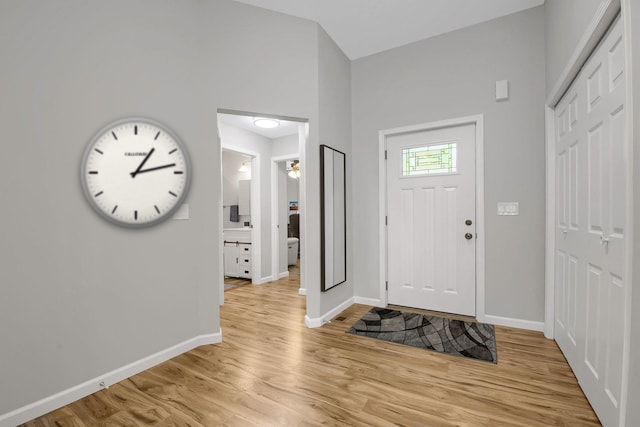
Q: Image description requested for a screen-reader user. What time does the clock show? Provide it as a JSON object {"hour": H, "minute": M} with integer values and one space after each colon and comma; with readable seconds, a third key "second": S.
{"hour": 1, "minute": 13}
